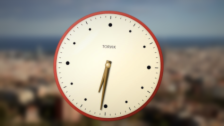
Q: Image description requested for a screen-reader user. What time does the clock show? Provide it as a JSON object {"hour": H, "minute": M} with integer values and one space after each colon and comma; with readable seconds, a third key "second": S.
{"hour": 6, "minute": 31}
